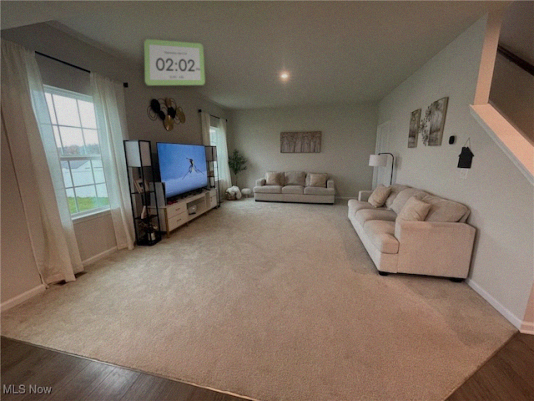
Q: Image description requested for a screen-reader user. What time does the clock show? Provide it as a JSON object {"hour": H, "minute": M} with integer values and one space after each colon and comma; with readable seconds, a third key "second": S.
{"hour": 2, "minute": 2}
